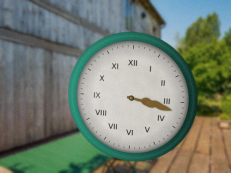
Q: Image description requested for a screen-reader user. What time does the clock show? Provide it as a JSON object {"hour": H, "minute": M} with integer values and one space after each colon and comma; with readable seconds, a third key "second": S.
{"hour": 3, "minute": 17}
